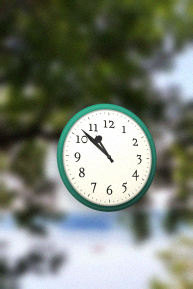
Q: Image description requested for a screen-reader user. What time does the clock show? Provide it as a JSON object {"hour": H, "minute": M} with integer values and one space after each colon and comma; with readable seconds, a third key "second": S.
{"hour": 10, "minute": 52}
